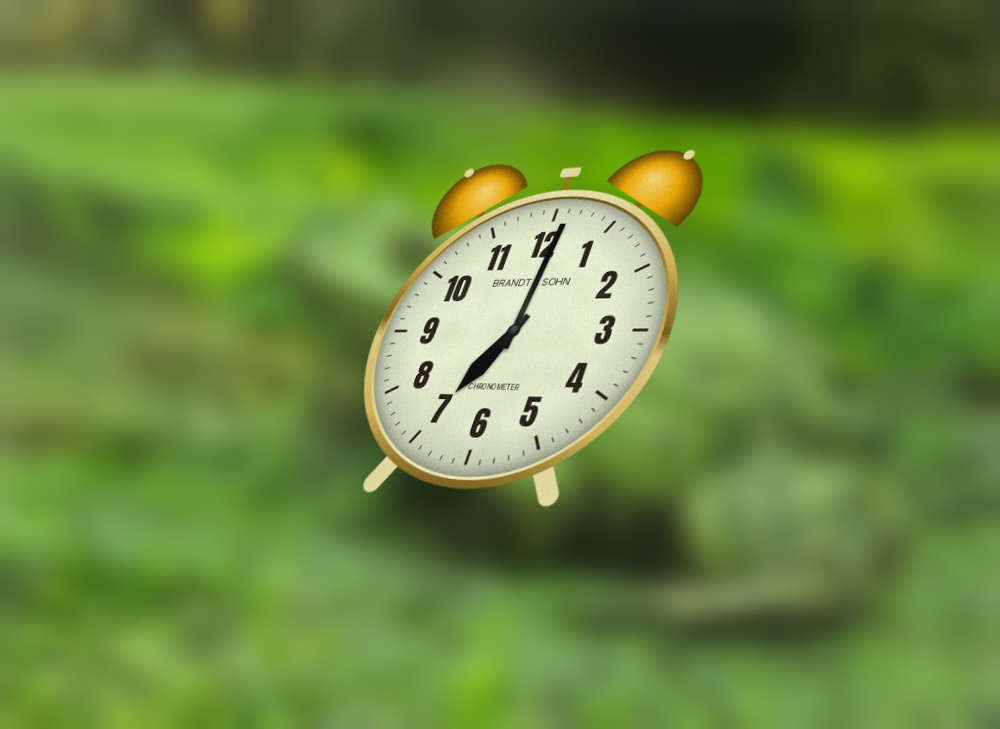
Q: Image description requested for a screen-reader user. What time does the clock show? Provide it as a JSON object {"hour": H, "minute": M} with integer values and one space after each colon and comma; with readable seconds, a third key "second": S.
{"hour": 7, "minute": 1}
